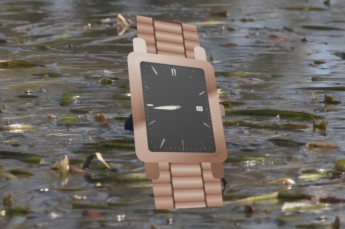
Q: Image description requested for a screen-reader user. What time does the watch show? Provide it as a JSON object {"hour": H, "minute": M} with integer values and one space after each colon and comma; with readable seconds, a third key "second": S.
{"hour": 8, "minute": 44}
